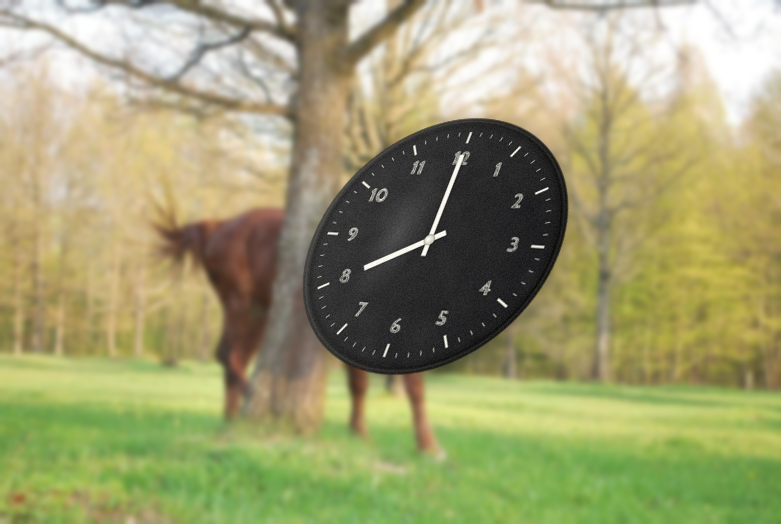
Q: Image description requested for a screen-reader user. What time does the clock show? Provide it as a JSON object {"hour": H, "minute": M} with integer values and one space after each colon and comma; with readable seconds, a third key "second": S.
{"hour": 8, "minute": 0}
